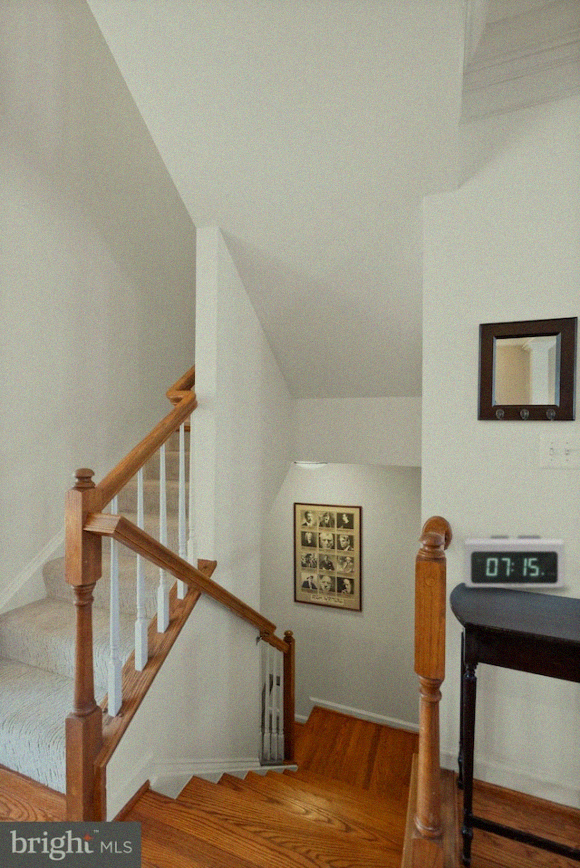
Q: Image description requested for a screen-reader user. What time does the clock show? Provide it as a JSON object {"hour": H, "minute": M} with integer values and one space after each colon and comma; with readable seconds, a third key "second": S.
{"hour": 7, "minute": 15}
